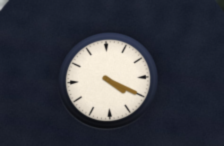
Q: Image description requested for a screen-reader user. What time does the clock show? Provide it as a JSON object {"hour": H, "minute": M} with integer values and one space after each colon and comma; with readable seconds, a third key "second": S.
{"hour": 4, "minute": 20}
